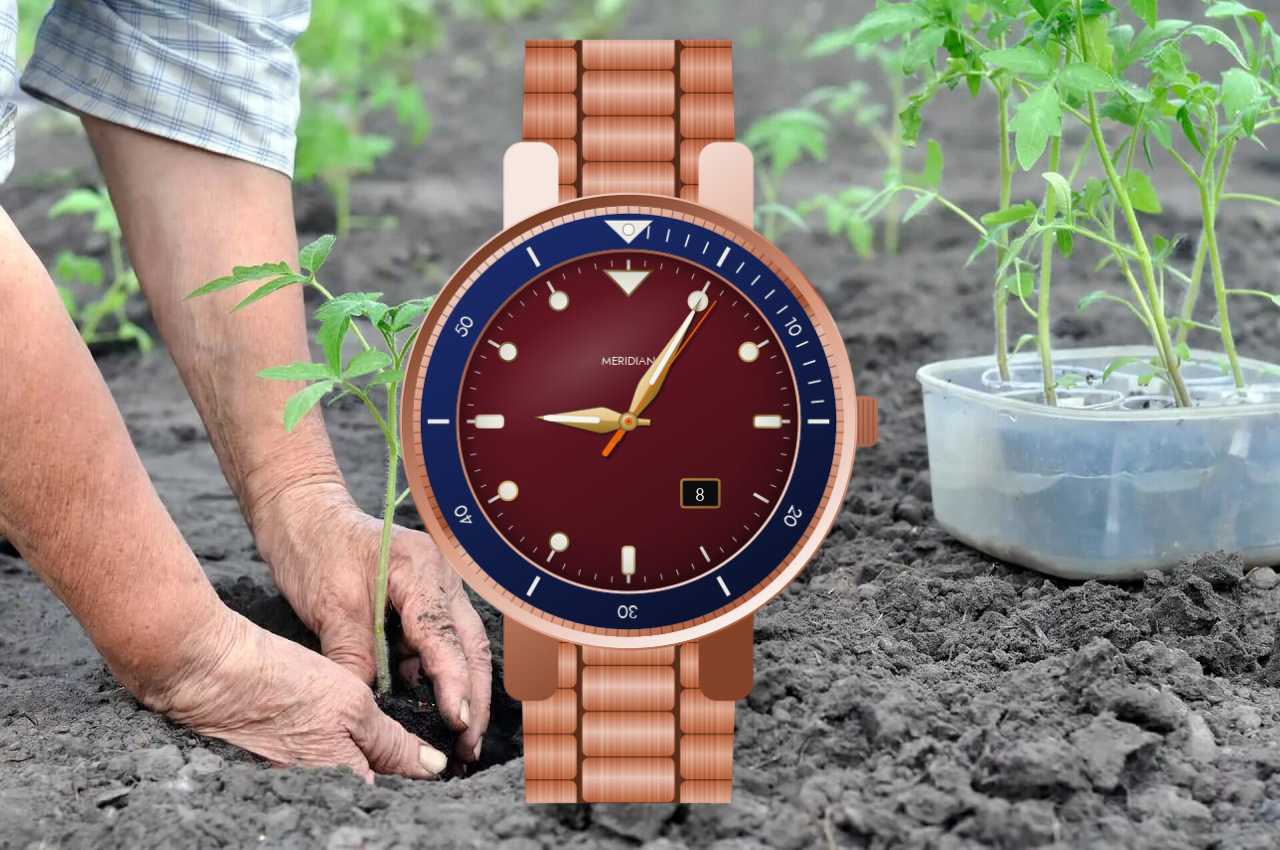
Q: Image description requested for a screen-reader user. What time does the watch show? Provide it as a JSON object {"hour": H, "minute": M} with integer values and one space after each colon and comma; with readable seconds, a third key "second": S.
{"hour": 9, "minute": 5, "second": 6}
